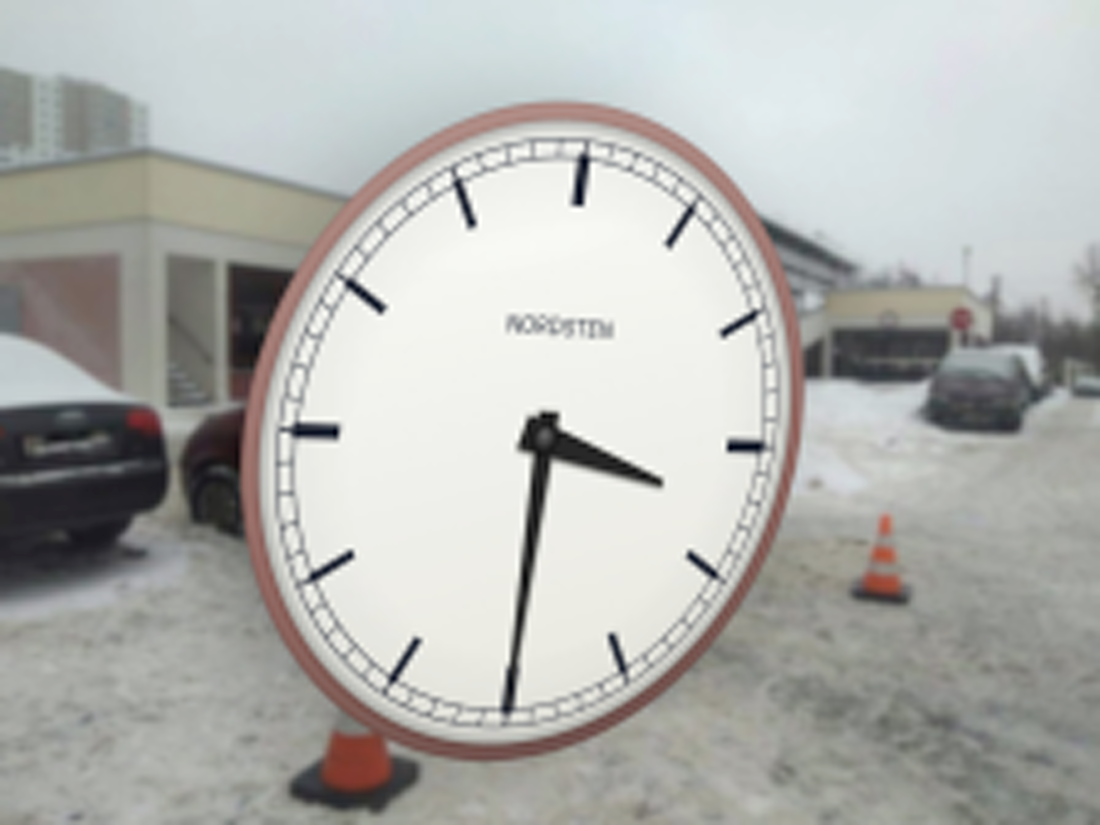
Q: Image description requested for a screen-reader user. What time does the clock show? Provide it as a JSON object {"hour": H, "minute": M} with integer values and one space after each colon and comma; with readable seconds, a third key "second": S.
{"hour": 3, "minute": 30}
